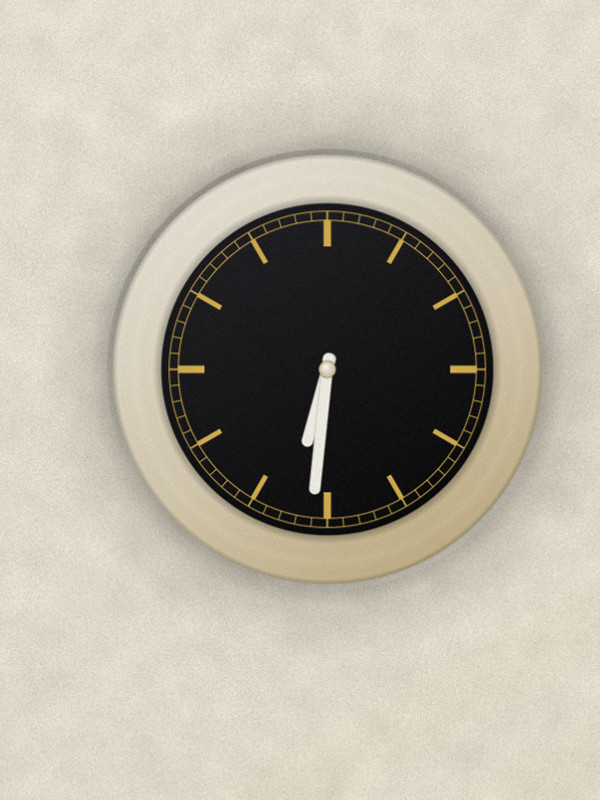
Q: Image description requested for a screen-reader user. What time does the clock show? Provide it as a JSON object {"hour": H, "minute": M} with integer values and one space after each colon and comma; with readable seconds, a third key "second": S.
{"hour": 6, "minute": 31}
